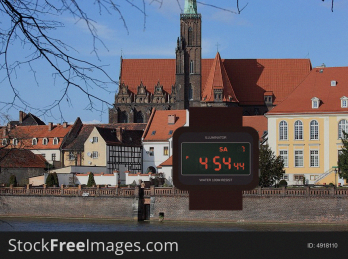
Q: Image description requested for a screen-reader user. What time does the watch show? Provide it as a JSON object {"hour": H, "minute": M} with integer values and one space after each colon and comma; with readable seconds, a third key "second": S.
{"hour": 4, "minute": 54, "second": 44}
